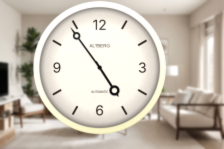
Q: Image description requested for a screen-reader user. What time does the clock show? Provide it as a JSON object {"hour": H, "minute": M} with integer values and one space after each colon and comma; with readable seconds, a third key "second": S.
{"hour": 4, "minute": 54}
